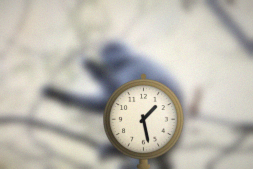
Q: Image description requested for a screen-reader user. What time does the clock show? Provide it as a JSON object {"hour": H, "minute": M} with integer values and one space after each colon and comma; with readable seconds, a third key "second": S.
{"hour": 1, "minute": 28}
